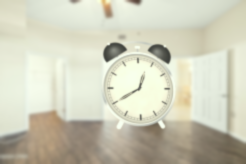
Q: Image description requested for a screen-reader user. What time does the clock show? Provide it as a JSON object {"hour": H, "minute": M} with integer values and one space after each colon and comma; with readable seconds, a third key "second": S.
{"hour": 12, "minute": 40}
